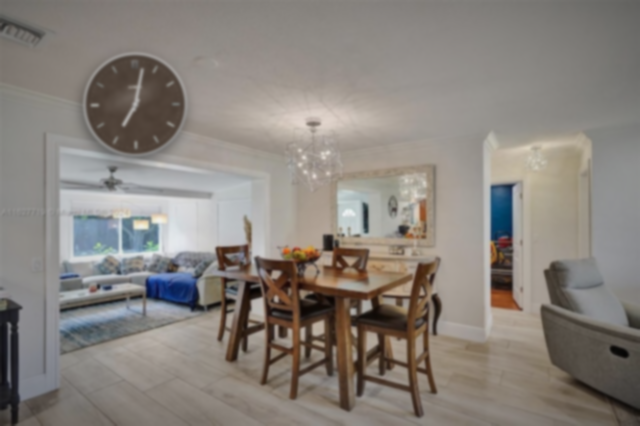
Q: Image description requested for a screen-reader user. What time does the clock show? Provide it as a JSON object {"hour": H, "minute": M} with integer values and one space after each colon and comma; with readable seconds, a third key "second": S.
{"hour": 7, "minute": 2}
